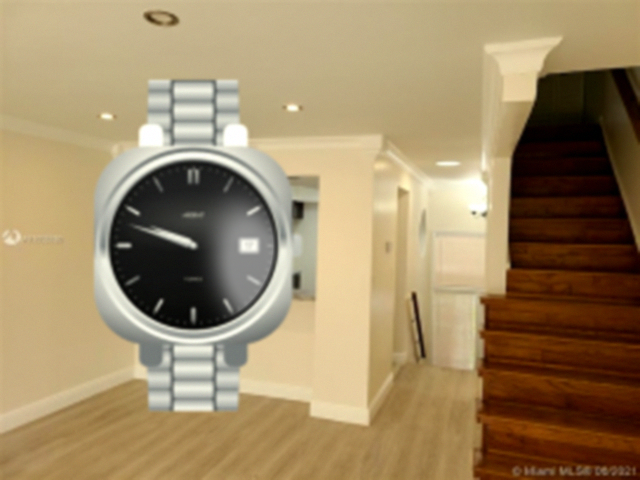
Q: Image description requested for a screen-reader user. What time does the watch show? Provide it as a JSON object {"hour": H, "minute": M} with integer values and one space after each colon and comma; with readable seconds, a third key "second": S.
{"hour": 9, "minute": 48}
